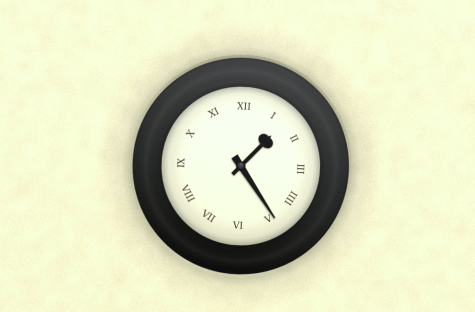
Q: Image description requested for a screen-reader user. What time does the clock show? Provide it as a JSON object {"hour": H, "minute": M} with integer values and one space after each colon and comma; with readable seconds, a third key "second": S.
{"hour": 1, "minute": 24}
